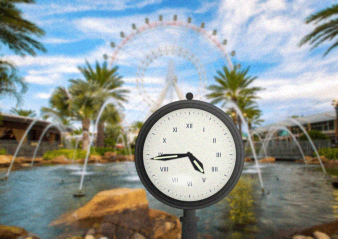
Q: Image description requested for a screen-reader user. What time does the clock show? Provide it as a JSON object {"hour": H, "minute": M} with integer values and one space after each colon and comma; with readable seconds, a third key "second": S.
{"hour": 4, "minute": 44}
